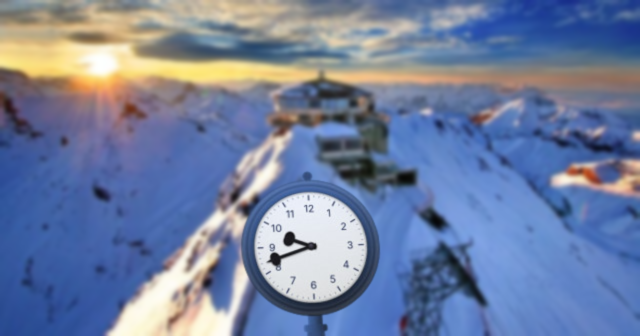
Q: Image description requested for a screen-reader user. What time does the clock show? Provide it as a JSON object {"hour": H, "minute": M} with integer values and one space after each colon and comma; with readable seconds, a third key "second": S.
{"hour": 9, "minute": 42}
